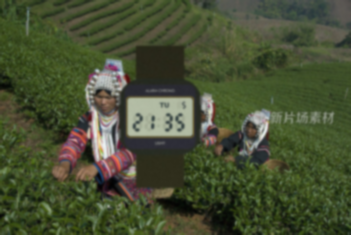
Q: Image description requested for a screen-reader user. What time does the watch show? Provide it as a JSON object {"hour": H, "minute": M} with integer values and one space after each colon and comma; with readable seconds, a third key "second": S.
{"hour": 21, "minute": 35}
